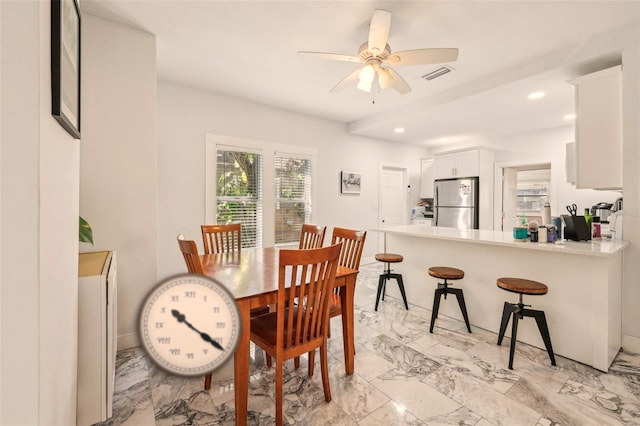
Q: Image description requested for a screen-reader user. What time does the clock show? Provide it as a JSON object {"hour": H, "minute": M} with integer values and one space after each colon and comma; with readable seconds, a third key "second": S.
{"hour": 10, "minute": 21}
